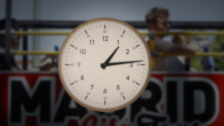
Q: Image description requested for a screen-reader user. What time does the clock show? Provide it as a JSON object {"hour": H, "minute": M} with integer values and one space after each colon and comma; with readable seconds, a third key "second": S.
{"hour": 1, "minute": 14}
